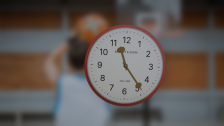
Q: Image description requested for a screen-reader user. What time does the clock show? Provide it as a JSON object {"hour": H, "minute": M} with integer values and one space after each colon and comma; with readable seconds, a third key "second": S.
{"hour": 11, "minute": 24}
